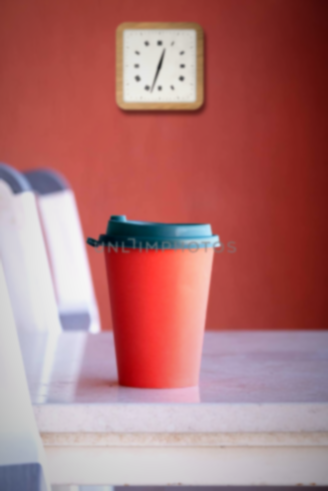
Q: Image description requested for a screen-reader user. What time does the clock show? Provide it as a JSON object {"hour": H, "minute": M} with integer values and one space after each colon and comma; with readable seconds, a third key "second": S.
{"hour": 12, "minute": 33}
